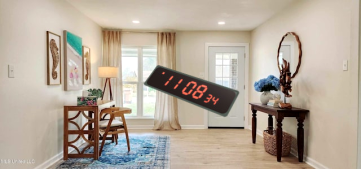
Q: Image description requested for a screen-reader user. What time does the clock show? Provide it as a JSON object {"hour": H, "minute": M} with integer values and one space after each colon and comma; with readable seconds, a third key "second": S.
{"hour": 11, "minute": 8, "second": 34}
